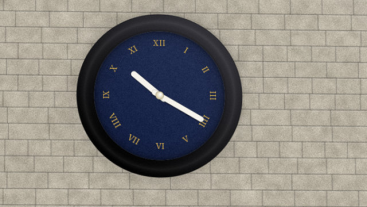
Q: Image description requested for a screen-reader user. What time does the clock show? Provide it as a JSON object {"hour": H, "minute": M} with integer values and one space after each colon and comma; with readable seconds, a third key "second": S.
{"hour": 10, "minute": 20}
